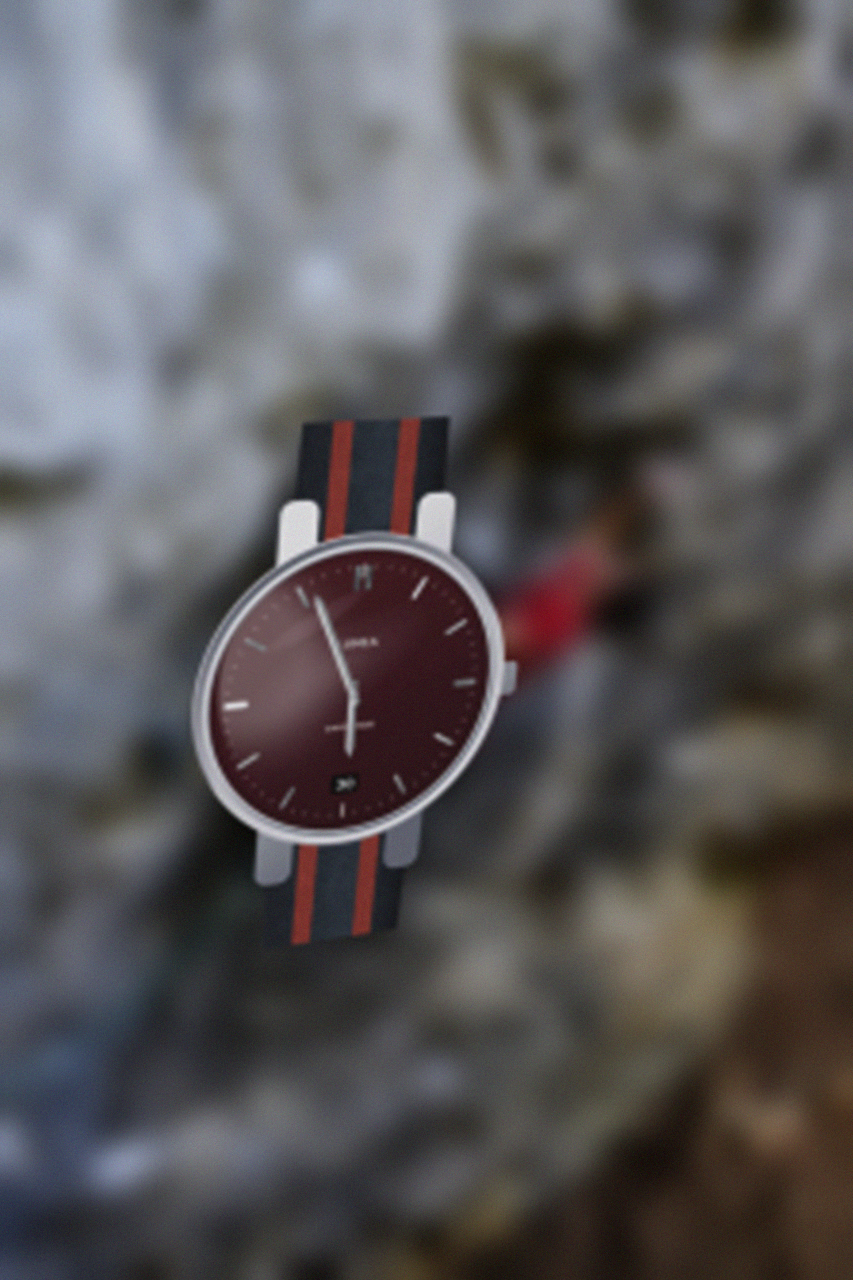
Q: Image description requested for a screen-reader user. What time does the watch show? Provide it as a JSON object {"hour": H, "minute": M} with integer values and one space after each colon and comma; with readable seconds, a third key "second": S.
{"hour": 5, "minute": 56}
